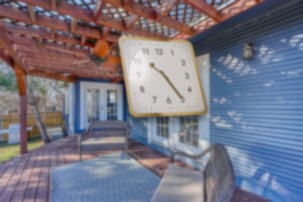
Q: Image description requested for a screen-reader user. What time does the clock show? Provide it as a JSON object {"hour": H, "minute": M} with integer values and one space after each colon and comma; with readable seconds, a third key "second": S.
{"hour": 10, "minute": 25}
